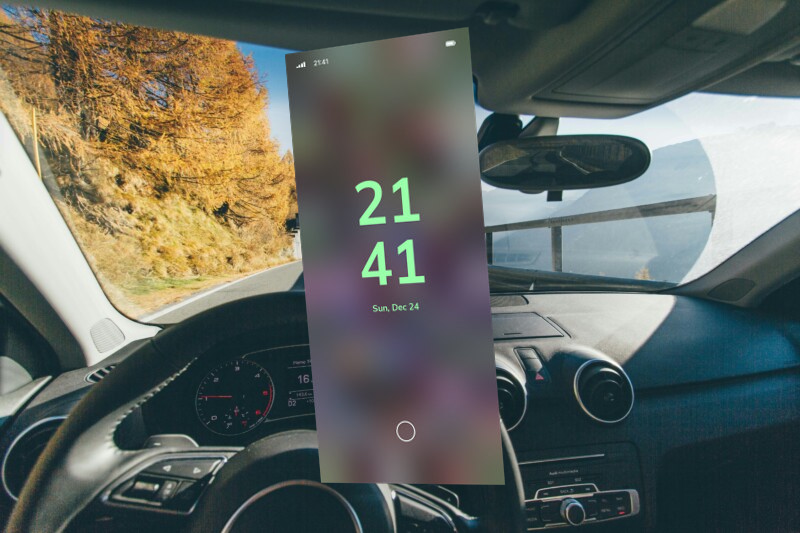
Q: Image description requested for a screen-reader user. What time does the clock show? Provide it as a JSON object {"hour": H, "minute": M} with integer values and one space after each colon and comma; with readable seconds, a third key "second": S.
{"hour": 21, "minute": 41}
